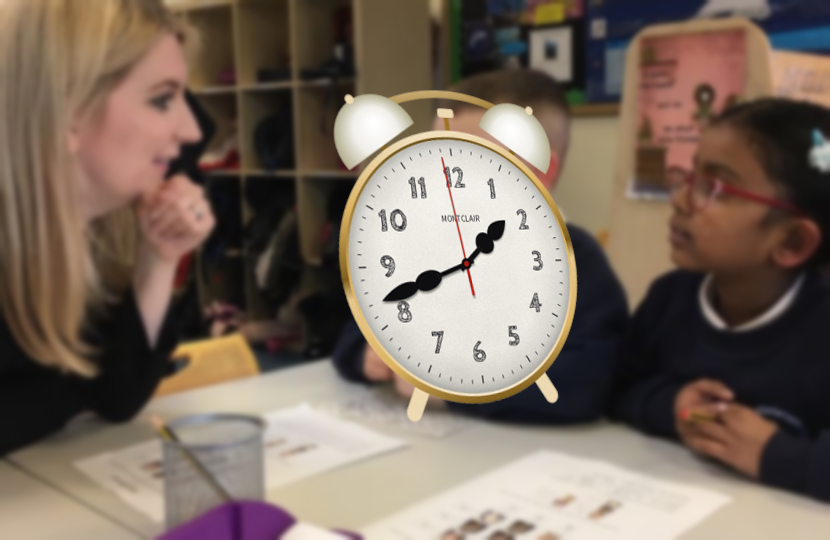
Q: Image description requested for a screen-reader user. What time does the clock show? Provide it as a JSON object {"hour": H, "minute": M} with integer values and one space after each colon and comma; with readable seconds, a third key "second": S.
{"hour": 1, "minute": 41, "second": 59}
